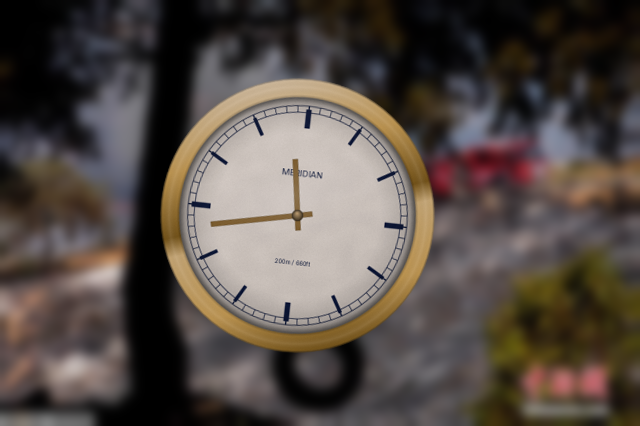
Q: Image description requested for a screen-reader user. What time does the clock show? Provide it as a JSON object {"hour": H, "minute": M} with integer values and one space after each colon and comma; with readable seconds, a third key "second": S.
{"hour": 11, "minute": 43}
